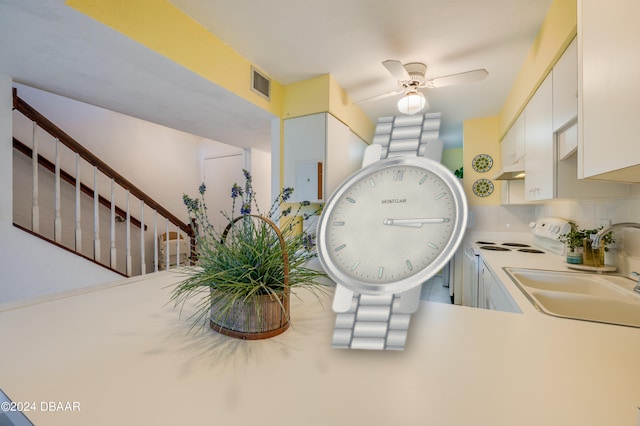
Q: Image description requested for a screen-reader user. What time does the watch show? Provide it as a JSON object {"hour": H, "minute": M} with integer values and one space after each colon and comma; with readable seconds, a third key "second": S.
{"hour": 3, "minute": 15}
